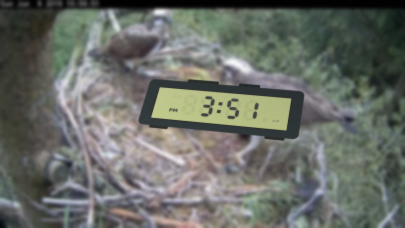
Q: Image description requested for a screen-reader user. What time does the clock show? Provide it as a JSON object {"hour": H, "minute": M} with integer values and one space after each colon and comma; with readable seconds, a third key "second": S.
{"hour": 3, "minute": 51}
